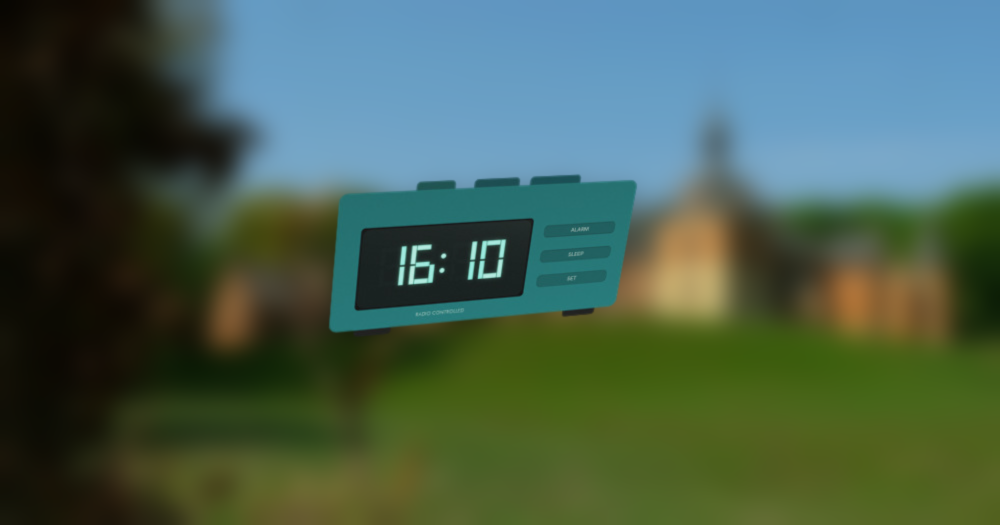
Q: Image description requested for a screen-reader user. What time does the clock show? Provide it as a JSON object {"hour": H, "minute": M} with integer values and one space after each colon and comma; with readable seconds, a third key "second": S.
{"hour": 16, "minute": 10}
